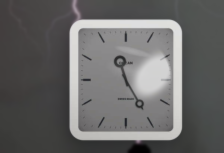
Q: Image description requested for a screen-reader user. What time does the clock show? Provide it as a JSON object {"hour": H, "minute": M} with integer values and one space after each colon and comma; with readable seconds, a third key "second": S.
{"hour": 11, "minute": 25}
